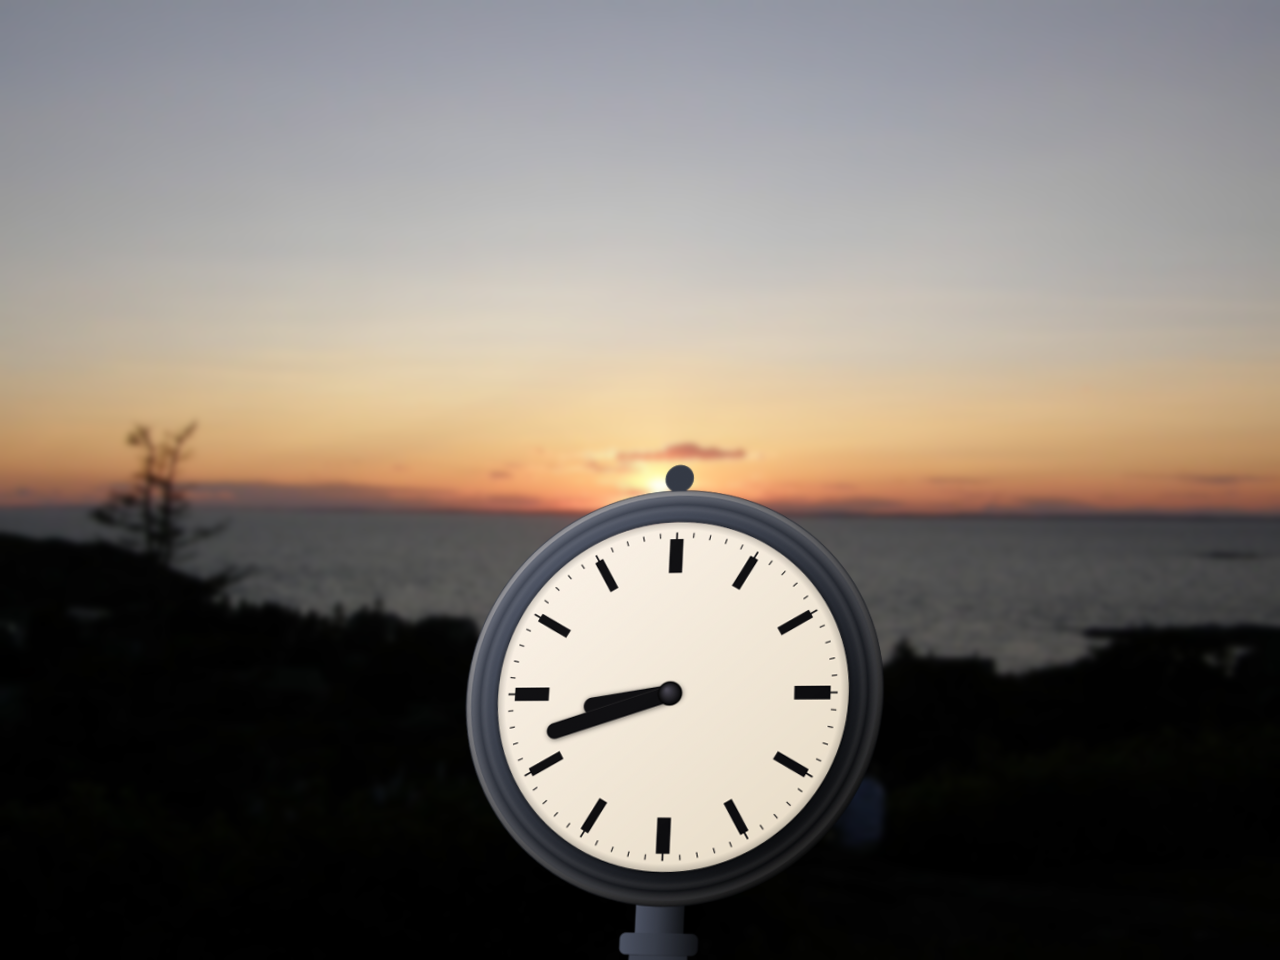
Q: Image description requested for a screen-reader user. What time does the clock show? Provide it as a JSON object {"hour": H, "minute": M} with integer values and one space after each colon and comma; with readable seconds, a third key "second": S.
{"hour": 8, "minute": 42}
